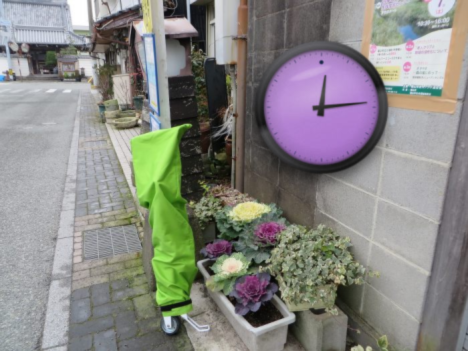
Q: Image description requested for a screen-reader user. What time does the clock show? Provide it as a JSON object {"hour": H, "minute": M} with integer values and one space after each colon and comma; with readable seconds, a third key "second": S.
{"hour": 12, "minute": 14}
